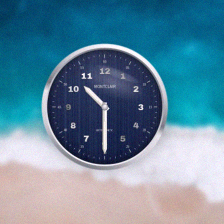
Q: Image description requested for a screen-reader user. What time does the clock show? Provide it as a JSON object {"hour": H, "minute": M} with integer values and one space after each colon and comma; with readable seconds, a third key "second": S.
{"hour": 10, "minute": 30}
